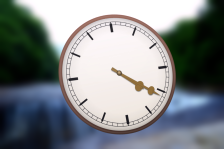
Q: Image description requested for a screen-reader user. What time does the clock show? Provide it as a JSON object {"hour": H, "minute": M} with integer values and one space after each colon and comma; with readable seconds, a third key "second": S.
{"hour": 4, "minute": 21}
